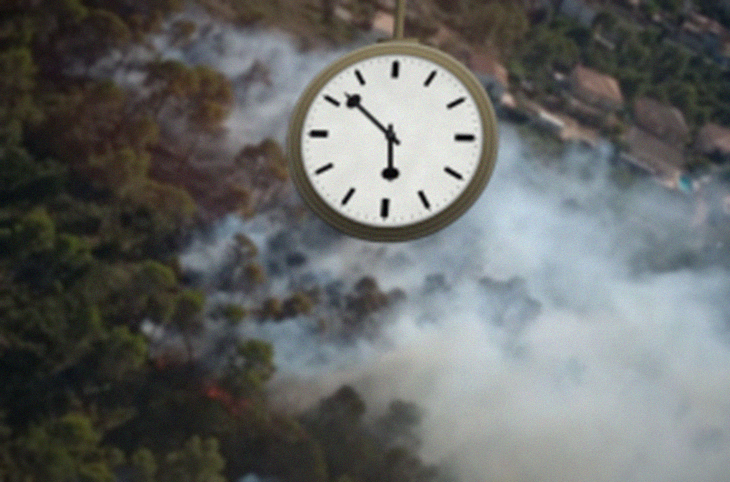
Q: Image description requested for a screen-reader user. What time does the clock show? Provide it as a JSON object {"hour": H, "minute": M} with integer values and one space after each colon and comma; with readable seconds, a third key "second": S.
{"hour": 5, "minute": 52}
